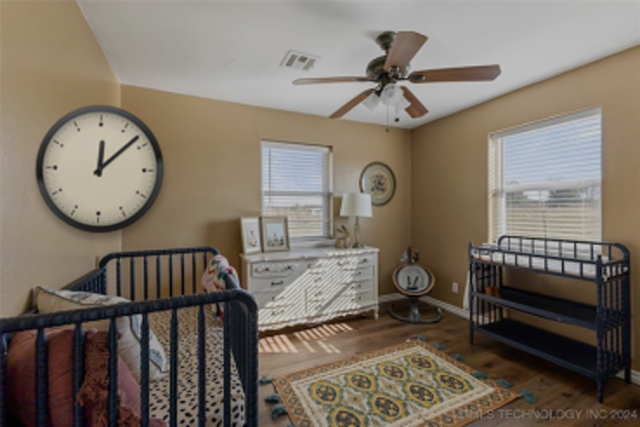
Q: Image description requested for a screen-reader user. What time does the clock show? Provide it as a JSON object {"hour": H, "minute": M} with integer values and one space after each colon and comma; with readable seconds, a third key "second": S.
{"hour": 12, "minute": 8}
